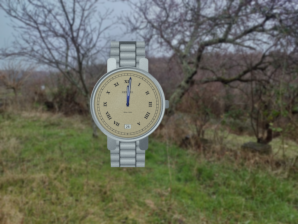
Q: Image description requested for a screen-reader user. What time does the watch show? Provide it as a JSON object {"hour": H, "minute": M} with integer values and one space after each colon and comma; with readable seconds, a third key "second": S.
{"hour": 12, "minute": 1}
